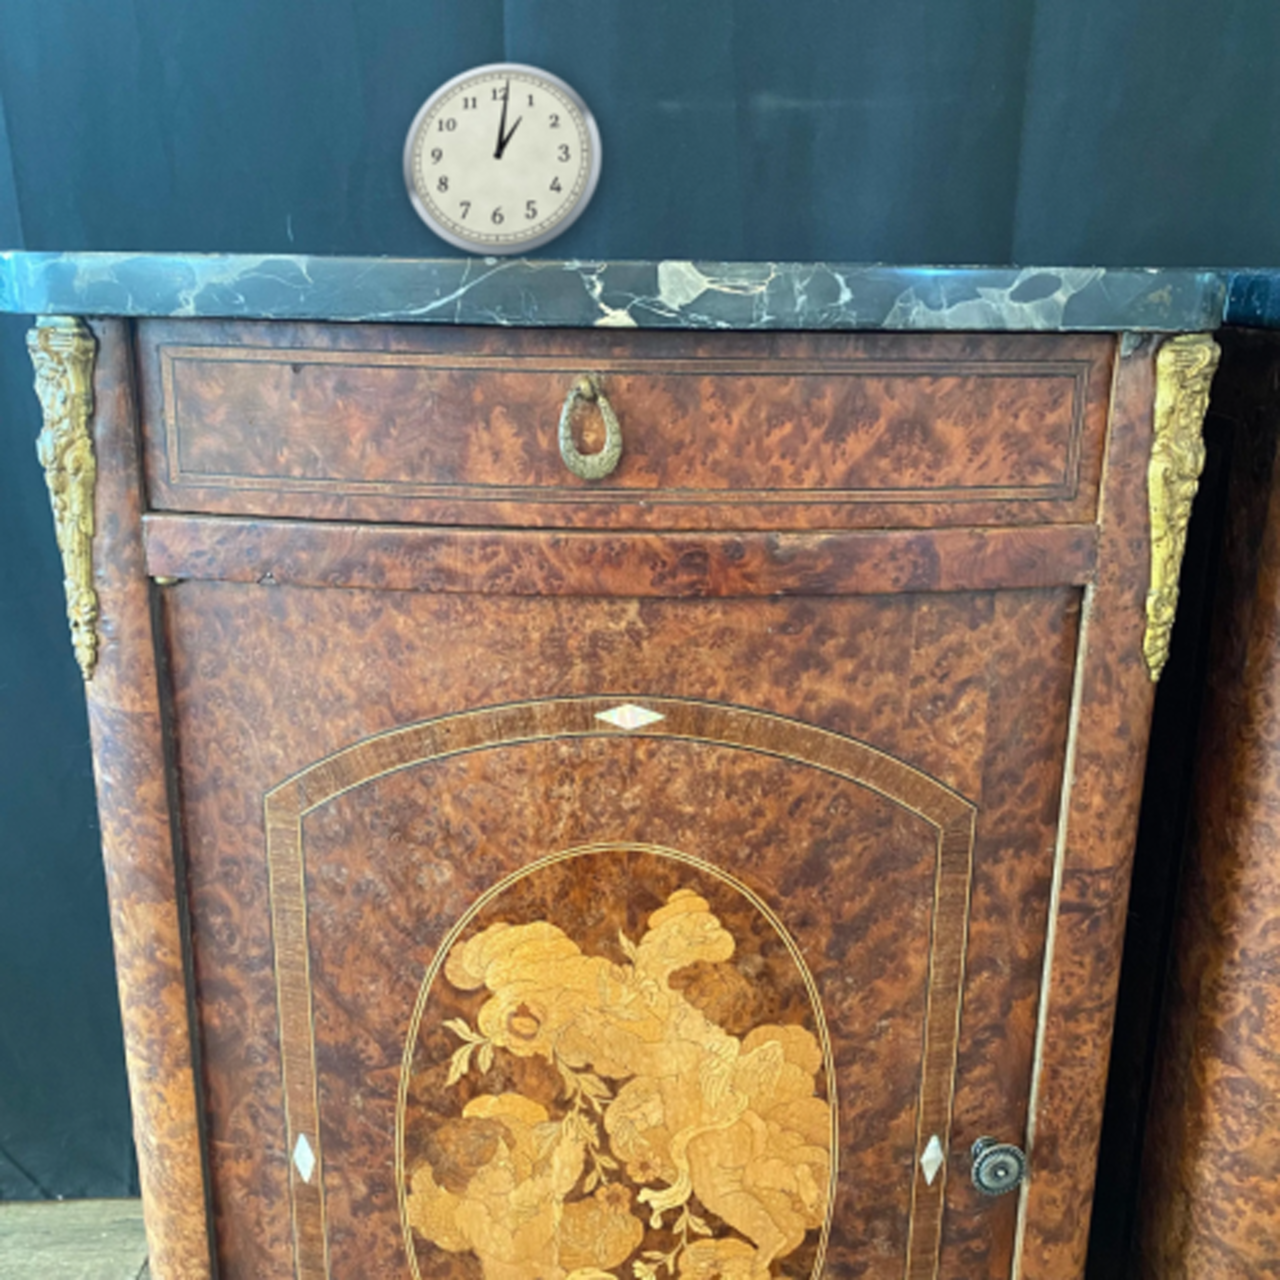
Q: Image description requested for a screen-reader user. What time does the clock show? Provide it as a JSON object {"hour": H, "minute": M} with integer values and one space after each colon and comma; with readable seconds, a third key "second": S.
{"hour": 1, "minute": 1}
